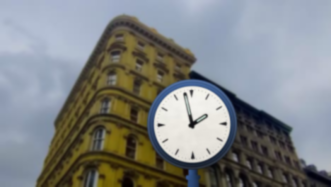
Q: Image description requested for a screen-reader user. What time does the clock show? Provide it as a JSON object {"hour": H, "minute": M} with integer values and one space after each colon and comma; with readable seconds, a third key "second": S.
{"hour": 1, "minute": 58}
